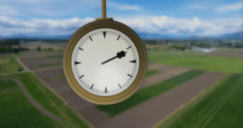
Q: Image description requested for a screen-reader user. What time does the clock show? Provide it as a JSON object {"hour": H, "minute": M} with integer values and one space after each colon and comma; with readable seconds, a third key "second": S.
{"hour": 2, "minute": 11}
